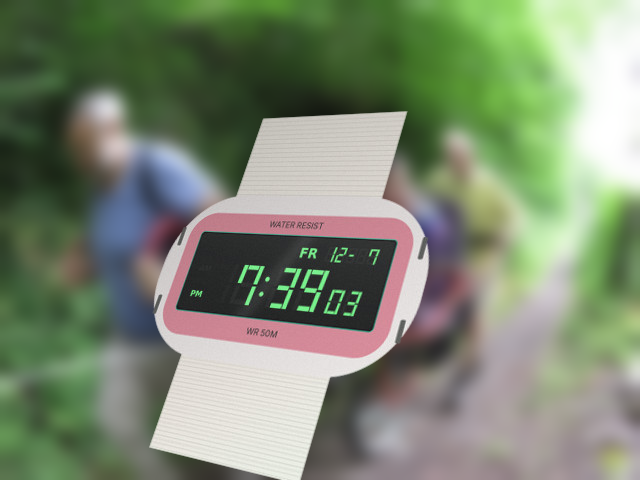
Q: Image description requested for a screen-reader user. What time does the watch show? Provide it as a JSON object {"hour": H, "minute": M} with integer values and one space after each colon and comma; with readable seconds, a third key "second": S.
{"hour": 7, "minute": 39, "second": 3}
